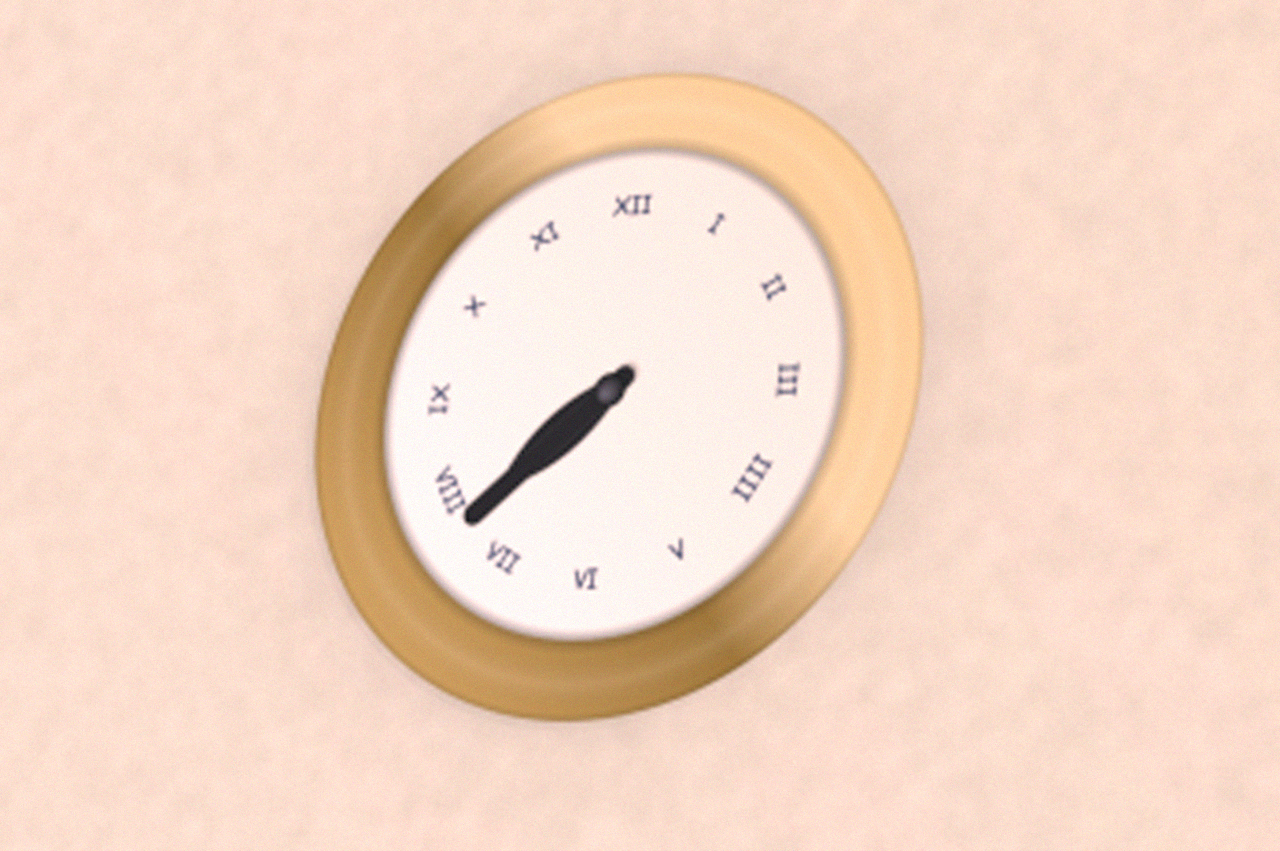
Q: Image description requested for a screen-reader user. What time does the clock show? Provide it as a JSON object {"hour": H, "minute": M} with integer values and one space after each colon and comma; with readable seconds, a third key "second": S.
{"hour": 7, "minute": 38}
